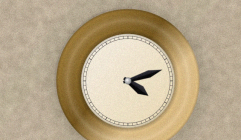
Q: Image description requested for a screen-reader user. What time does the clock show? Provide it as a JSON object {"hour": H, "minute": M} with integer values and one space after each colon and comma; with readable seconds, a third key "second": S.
{"hour": 4, "minute": 12}
